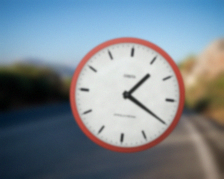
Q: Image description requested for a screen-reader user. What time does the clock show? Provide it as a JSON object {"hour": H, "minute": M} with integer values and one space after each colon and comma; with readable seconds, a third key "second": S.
{"hour": 1, "minute": 20}
